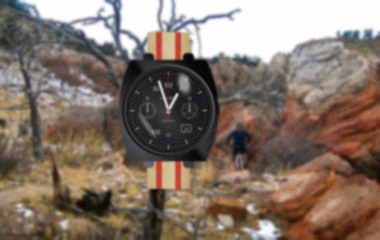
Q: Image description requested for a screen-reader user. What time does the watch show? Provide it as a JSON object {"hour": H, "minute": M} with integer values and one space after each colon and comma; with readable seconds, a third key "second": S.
{"hour": 12, "minute": 57}
